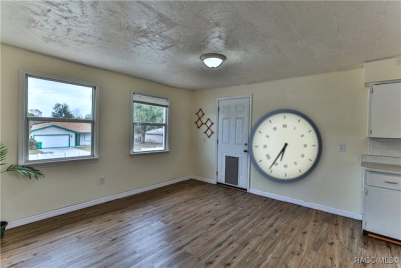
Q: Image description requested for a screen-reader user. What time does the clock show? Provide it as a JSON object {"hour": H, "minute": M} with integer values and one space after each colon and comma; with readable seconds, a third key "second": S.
{"hour": 6, "minute": 36}
